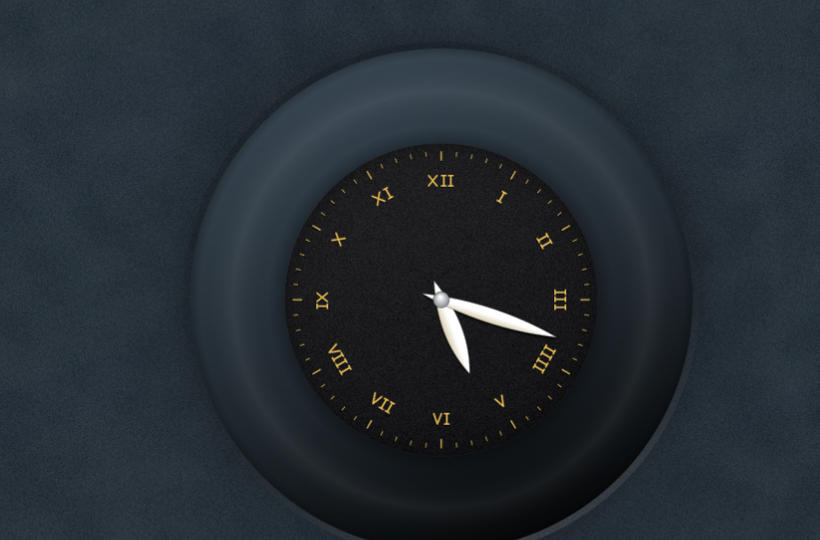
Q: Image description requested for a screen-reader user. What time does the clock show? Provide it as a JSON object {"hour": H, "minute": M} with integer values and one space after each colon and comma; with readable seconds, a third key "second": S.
{"hour": 5, "minute": 18}
